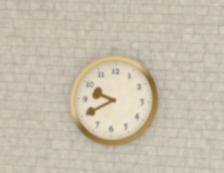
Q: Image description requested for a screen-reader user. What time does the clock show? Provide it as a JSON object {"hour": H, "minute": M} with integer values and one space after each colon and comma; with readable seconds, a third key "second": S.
{"hour": 9, "minute": 40}
